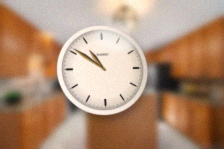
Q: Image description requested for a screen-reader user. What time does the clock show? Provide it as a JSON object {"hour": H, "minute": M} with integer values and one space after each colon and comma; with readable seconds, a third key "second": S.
{"hour": 10, "minute": 51}
